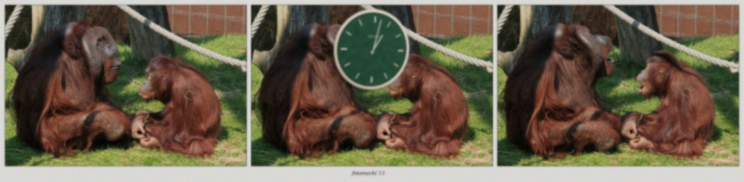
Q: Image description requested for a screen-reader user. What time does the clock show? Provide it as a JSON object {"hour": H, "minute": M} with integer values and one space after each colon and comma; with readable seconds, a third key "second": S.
{"hour": 1, "minute": 2}
